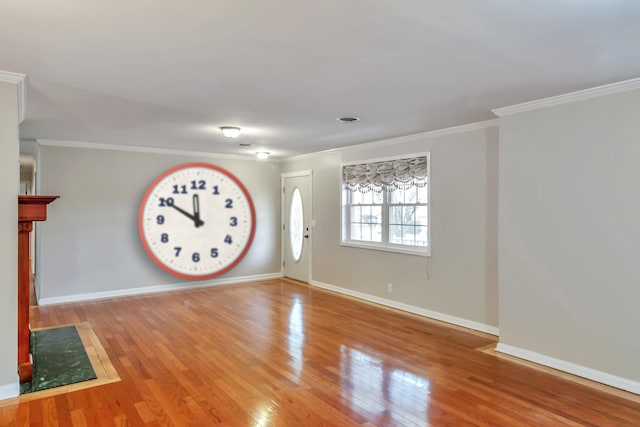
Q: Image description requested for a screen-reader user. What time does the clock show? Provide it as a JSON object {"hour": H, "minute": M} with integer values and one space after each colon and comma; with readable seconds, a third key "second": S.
{"hour": 11, "minute": 50}
